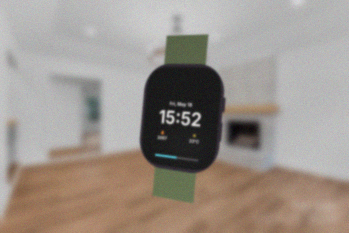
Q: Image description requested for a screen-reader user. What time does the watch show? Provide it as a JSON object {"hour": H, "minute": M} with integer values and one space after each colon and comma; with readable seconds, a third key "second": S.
{"hour": 15, "minute": 52}
